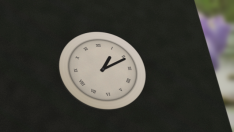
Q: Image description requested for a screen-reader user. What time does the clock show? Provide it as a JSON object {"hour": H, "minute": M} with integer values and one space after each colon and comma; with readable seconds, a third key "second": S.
{"hour": 1, "minute": 11}
